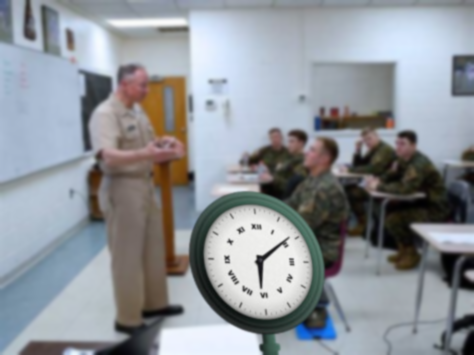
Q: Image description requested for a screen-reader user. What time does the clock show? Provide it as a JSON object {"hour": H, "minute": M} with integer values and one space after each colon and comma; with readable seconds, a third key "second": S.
{"hour": 6, "minute": 9}
